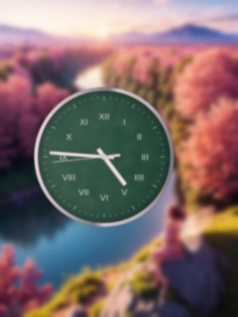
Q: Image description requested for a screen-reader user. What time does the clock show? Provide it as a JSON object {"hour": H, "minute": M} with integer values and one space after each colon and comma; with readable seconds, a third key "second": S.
{"hour": 4, "minute": 45, "second": 44}
